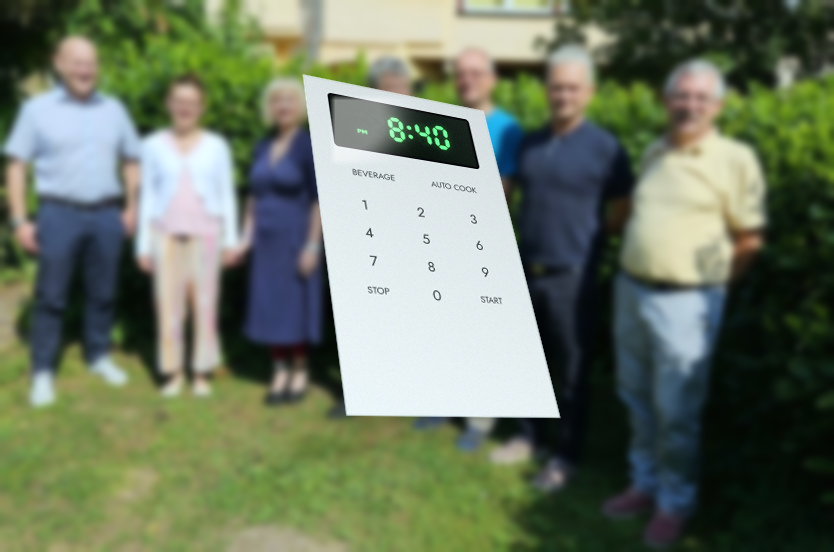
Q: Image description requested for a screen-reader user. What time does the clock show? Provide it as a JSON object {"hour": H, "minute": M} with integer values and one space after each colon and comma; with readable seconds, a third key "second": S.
{"hour": 8, "minute": 40}
